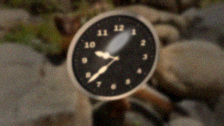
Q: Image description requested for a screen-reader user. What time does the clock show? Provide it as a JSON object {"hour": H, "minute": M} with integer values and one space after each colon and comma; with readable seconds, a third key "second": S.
{"hour": 9, "minute": 38}
